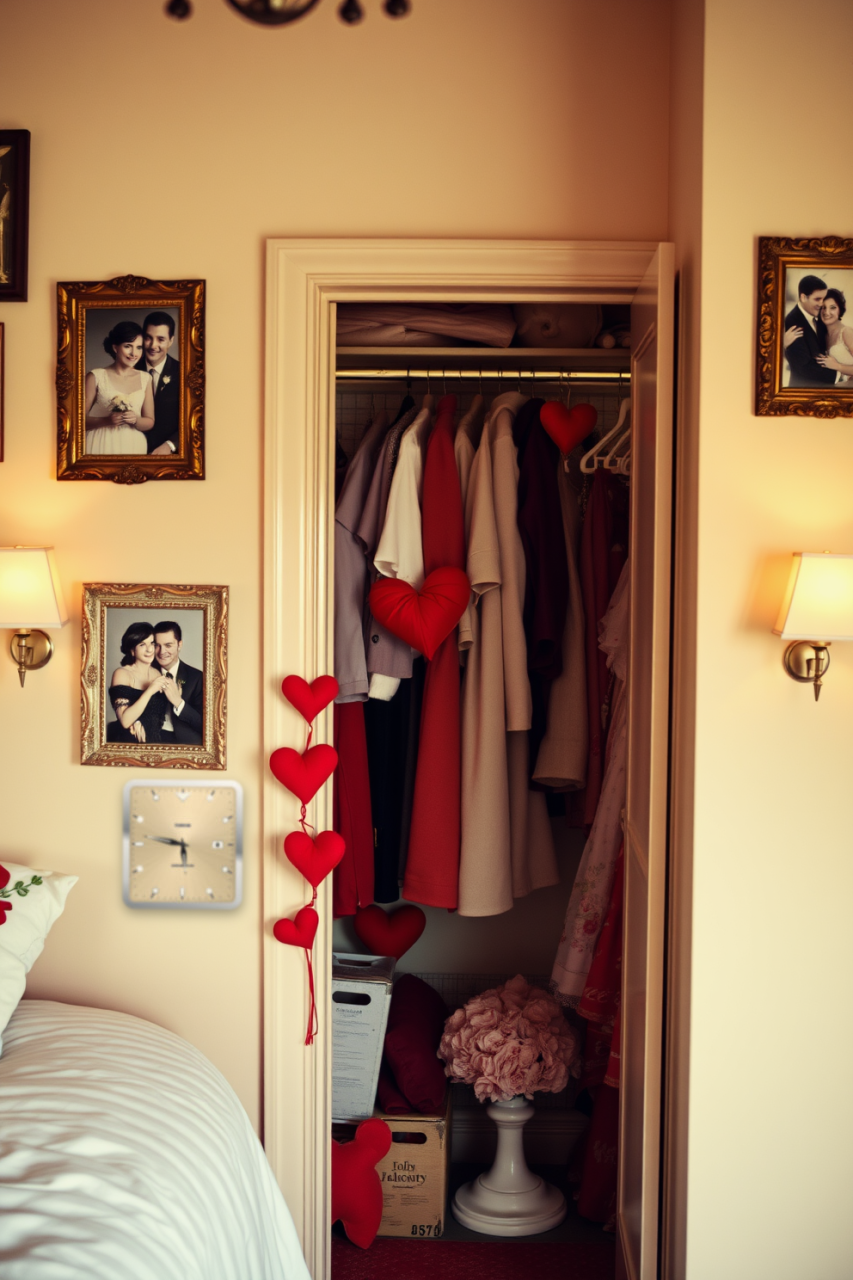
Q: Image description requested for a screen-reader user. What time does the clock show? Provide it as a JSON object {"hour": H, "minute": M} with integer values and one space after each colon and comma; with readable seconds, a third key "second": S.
{"hour": 5, "minute": 47}
